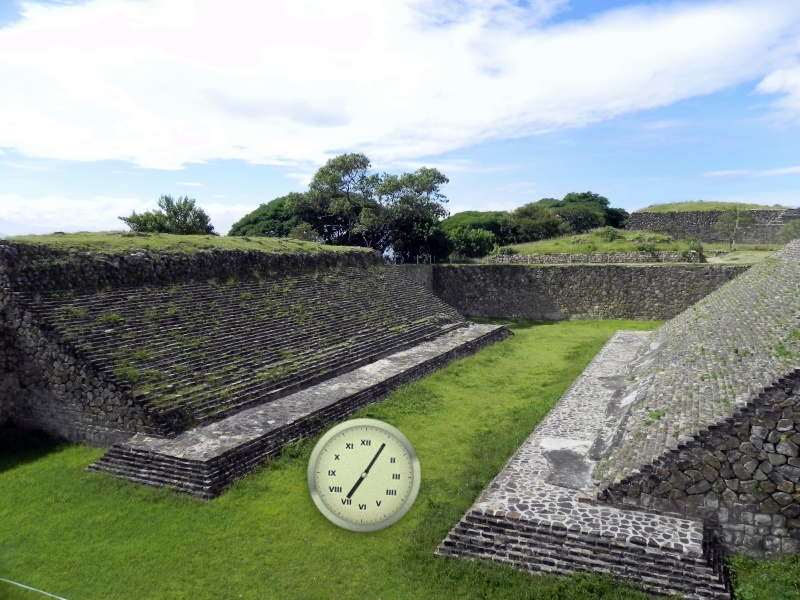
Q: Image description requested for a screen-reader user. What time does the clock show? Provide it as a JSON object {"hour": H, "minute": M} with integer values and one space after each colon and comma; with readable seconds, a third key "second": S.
{"hour": 7, "minute": 5}
